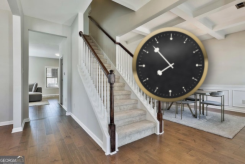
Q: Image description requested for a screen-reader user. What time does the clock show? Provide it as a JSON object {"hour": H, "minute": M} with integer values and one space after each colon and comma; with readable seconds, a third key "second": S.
{"hour": 7, "minute": 53}
